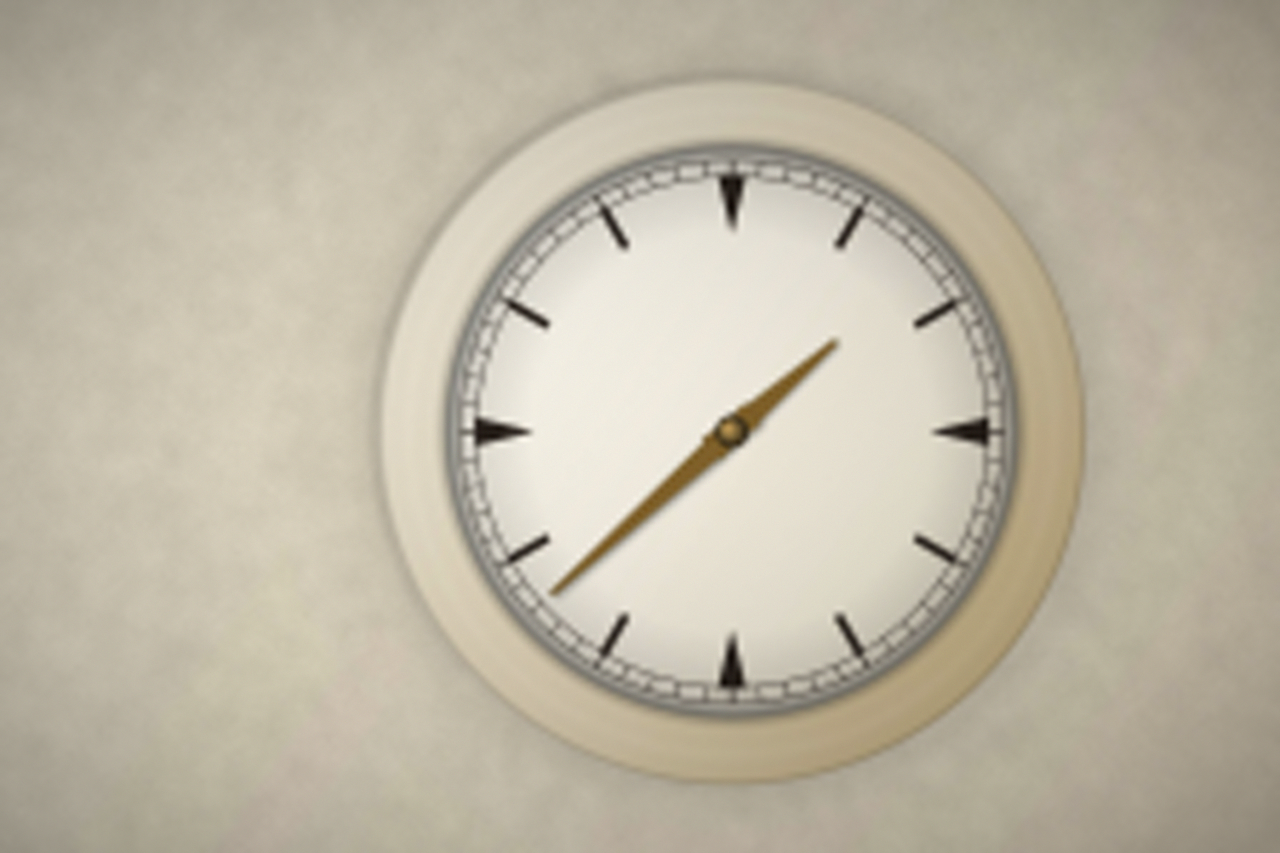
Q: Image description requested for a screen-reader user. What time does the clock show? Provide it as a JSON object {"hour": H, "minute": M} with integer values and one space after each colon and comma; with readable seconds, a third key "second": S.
{"hour": 1, "minute": 38}
